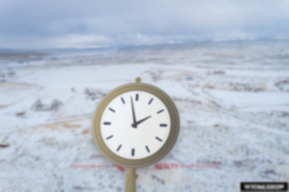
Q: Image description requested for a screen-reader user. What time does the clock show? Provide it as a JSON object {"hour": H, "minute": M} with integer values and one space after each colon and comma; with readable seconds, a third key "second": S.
{"hour": 1, "minute": 58}
